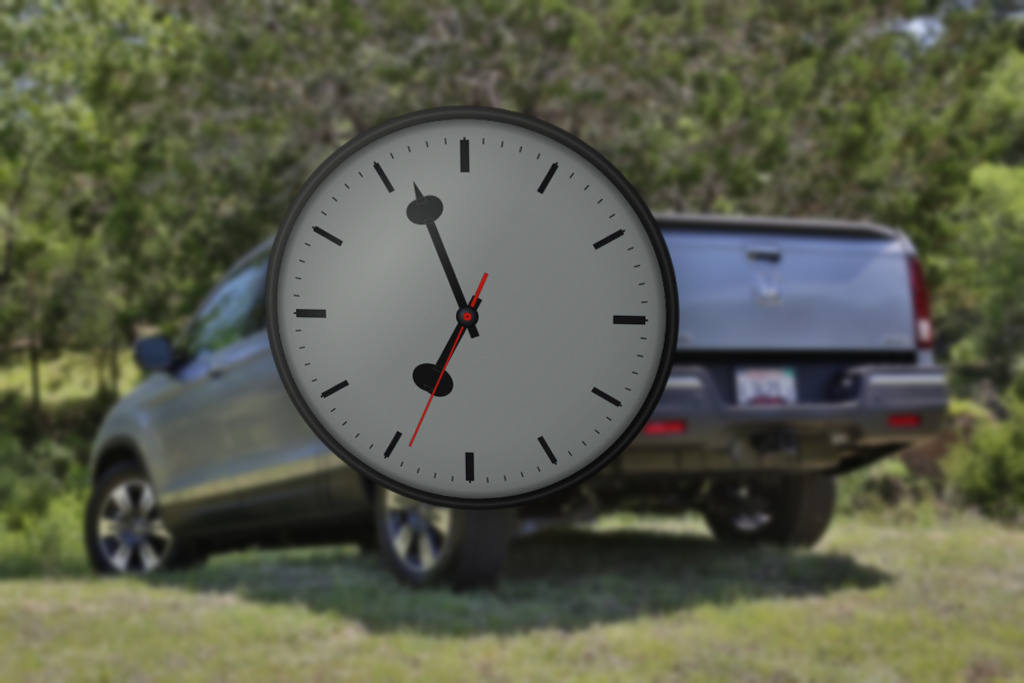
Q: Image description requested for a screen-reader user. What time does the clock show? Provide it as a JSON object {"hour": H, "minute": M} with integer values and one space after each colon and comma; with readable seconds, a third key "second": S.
{"hour": 6, "minute": 56, "second": 34}
